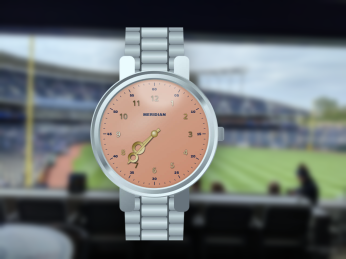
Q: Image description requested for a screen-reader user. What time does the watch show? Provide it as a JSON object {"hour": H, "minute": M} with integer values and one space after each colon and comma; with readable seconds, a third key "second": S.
{"hour": 7, "minute": 37}
